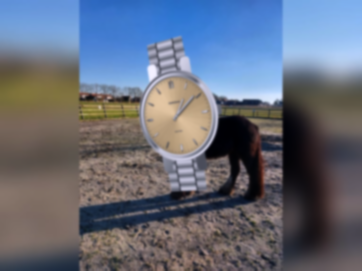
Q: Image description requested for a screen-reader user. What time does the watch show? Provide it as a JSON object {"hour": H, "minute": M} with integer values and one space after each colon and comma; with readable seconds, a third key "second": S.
{"hour": 1, "minute": 9}
